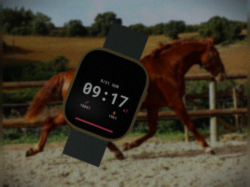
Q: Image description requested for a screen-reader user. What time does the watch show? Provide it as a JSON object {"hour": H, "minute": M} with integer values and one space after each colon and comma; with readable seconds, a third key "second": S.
{"hour": 9, "minute": 17}
